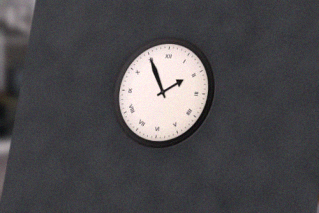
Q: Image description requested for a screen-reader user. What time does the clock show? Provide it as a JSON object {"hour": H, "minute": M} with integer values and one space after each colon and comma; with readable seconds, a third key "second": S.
{"hour": 1, "minute": 55}
